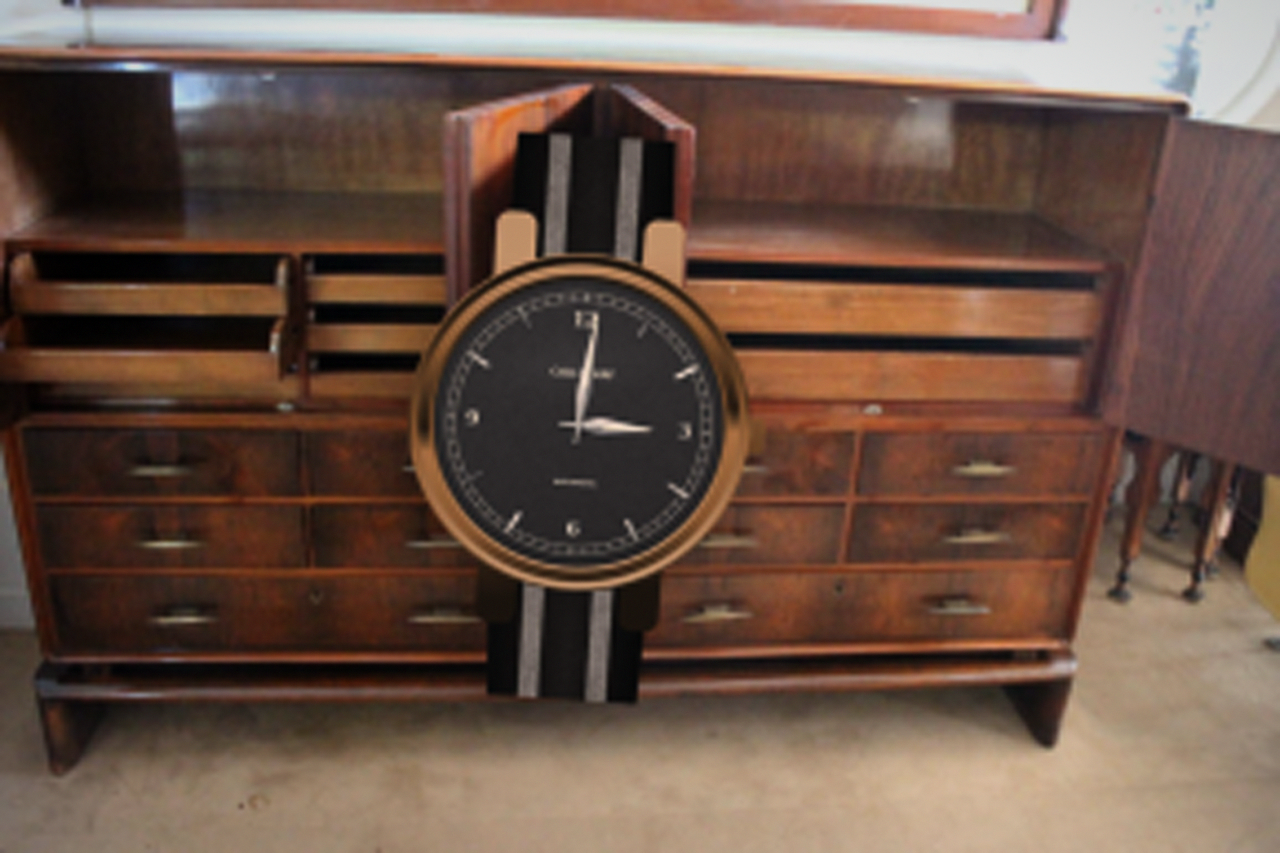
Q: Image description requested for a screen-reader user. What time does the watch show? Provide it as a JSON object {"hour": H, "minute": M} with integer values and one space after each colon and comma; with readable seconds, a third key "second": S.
{"hour": 3, "minute": 1}
